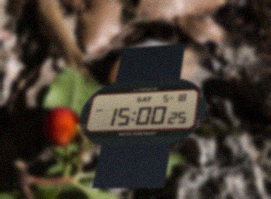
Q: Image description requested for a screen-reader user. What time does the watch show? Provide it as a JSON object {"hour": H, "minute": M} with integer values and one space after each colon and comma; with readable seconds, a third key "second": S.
{"hour": 15, "minute": 0, "second": 25}
